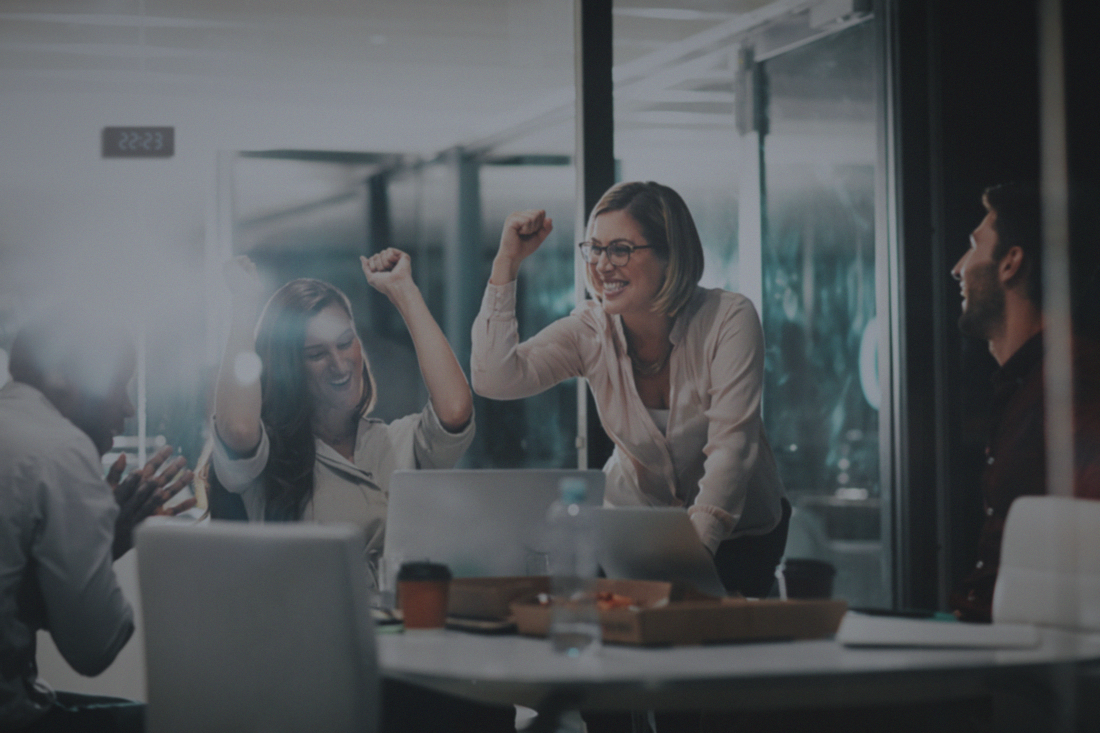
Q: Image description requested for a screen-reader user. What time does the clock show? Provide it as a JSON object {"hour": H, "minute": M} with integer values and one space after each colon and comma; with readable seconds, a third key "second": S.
{"hour": 22, "minute": 23}
